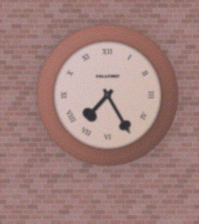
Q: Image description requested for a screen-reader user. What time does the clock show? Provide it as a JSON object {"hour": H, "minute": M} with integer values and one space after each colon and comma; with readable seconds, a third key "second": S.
{"hour": 7, "minute": 25}
